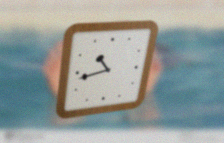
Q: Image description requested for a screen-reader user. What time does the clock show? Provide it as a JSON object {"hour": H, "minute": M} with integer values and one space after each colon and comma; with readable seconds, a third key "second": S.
{"hour": 10, "minute": 43}
